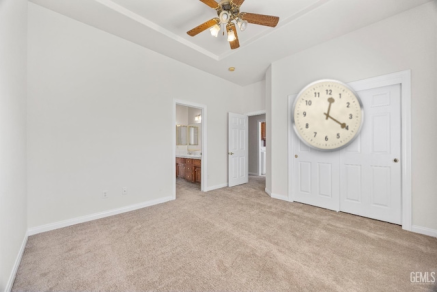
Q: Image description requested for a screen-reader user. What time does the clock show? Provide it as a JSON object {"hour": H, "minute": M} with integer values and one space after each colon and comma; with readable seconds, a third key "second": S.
{"hour": 12, "minute": 20}
